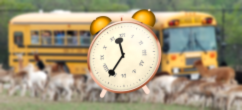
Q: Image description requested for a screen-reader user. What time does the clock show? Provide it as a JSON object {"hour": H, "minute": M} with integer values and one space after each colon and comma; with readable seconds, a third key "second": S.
{"hour": 11, "minute": 36}
